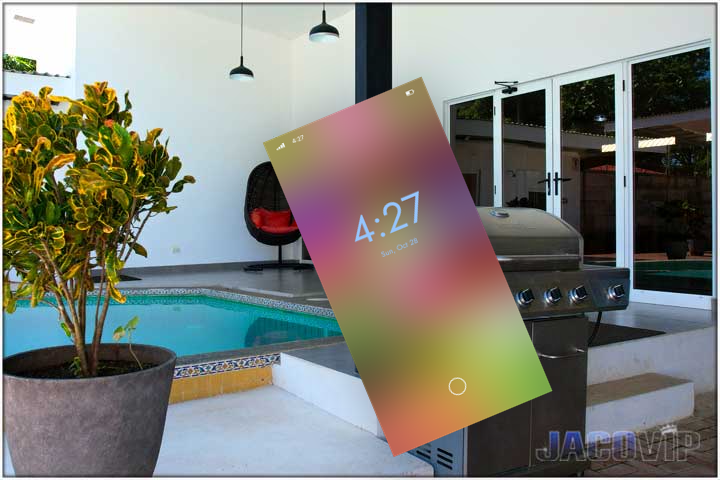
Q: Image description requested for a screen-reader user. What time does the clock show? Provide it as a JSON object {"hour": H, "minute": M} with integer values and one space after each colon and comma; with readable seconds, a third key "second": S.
{"hour": 4, "minute": 27}
